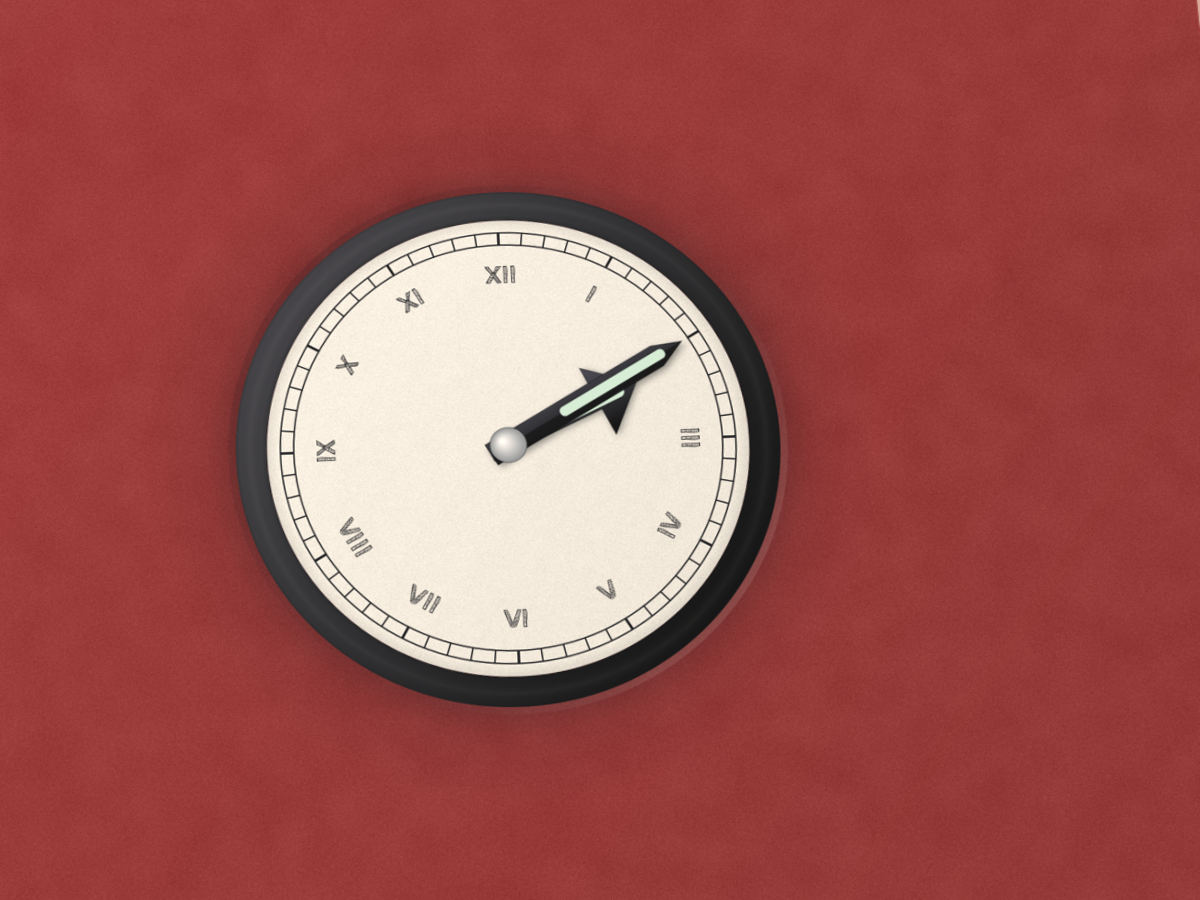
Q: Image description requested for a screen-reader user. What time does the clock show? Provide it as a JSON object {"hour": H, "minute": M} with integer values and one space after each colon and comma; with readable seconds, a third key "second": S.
{"hour": 2, "minute": 10}
